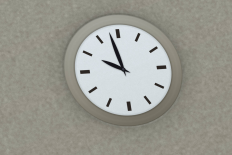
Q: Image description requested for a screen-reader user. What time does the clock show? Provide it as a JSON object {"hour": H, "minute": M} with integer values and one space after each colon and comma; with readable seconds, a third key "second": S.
{"hour": 9, "minute": 58}
